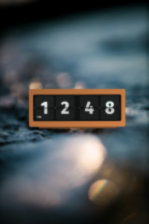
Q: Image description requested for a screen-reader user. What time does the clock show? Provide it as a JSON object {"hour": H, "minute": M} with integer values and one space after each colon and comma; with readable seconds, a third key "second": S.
{"hour": 12, "minute": 48}
